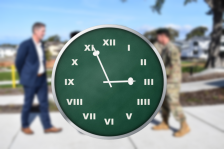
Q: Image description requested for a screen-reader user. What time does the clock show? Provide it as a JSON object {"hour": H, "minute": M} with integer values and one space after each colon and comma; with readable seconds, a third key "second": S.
{"hour": 2, "minute": 56}
